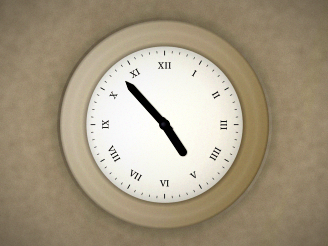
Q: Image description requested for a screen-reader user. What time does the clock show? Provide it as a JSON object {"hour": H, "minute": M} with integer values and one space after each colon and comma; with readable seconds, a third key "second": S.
{"hour": 4, "minute": 53}
